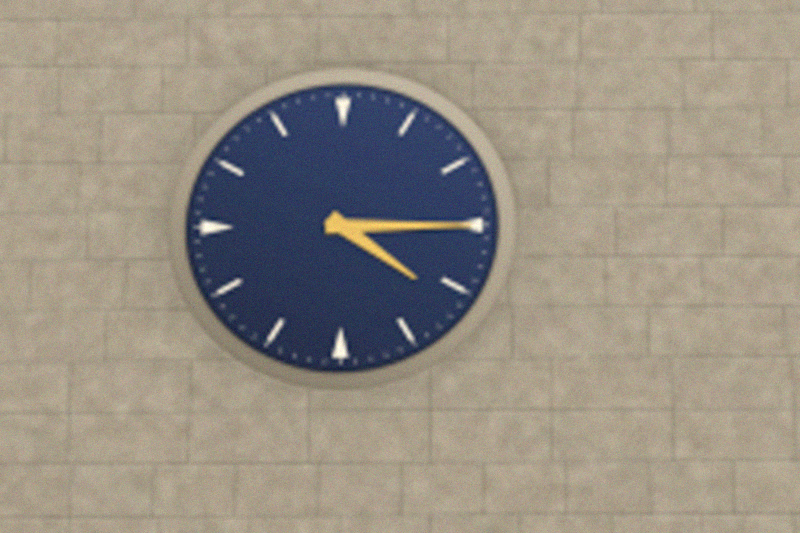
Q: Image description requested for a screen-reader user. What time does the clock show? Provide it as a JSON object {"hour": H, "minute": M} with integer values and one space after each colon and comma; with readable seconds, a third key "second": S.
{"hour": 4, "minute": 15}
